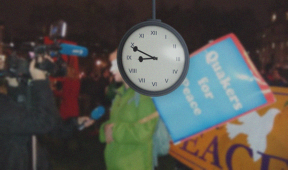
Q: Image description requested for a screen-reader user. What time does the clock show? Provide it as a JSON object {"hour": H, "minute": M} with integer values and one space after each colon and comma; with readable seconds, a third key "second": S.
{"hour": 8, "minute": 49}
